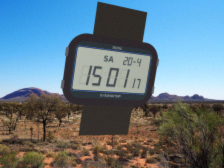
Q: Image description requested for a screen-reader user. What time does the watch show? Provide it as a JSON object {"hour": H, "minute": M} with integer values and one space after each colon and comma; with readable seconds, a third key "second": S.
{"hour": 15, "minute": 1, "second": 17}
